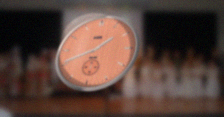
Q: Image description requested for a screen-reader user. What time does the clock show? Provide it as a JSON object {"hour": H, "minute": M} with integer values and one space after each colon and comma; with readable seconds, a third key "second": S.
{"hour": 1, "minute": 41}
